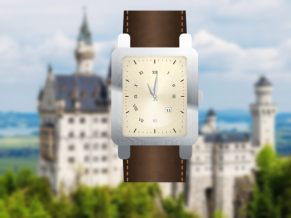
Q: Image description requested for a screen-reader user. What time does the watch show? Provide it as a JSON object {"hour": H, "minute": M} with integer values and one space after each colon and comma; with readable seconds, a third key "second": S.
{"hour": 11, "minute": 1}
